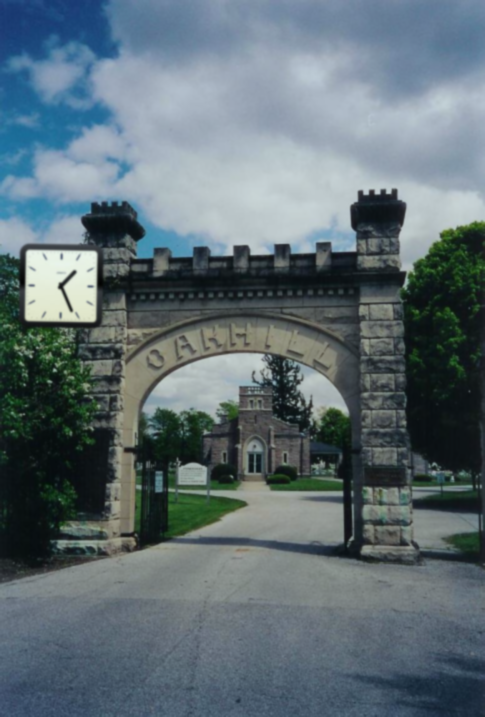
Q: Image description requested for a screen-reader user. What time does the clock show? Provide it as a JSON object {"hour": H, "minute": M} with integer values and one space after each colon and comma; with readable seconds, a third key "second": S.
{"hour": 1, "minute": 26}
